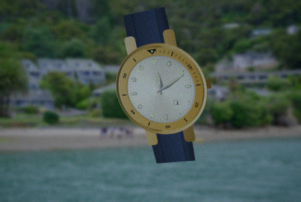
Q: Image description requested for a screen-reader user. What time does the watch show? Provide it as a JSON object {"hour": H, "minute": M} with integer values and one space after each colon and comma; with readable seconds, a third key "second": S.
{"hour": 12, "minute": 11}
